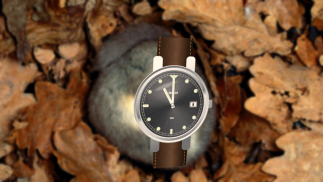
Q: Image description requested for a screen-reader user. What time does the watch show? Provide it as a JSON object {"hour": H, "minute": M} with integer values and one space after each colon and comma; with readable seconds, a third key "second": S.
{"hour": 11, "minute": 0}
